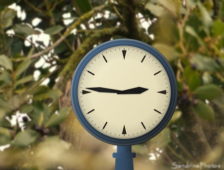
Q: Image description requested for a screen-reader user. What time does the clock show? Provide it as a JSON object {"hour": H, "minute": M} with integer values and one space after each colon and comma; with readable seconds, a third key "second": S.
{"hour": 2, "minute": 46}
